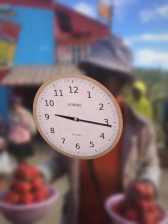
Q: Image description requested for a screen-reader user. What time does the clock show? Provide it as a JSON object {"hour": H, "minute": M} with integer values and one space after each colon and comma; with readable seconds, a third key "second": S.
{"hour": 9, "minute": 16}
